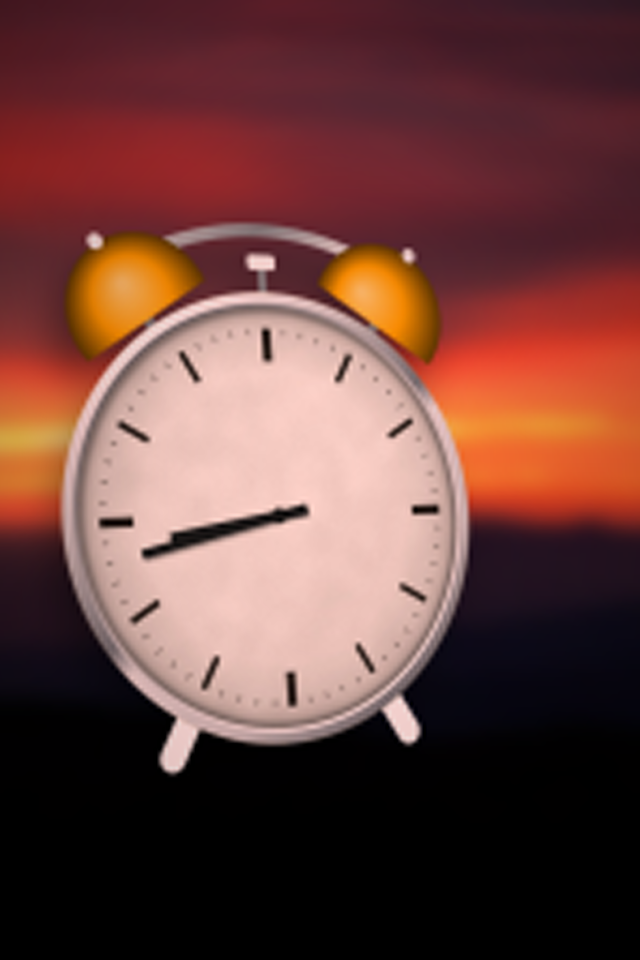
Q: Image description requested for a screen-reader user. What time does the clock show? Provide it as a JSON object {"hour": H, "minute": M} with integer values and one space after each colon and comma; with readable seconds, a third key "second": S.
{"hour": 8, "minute": 43}
